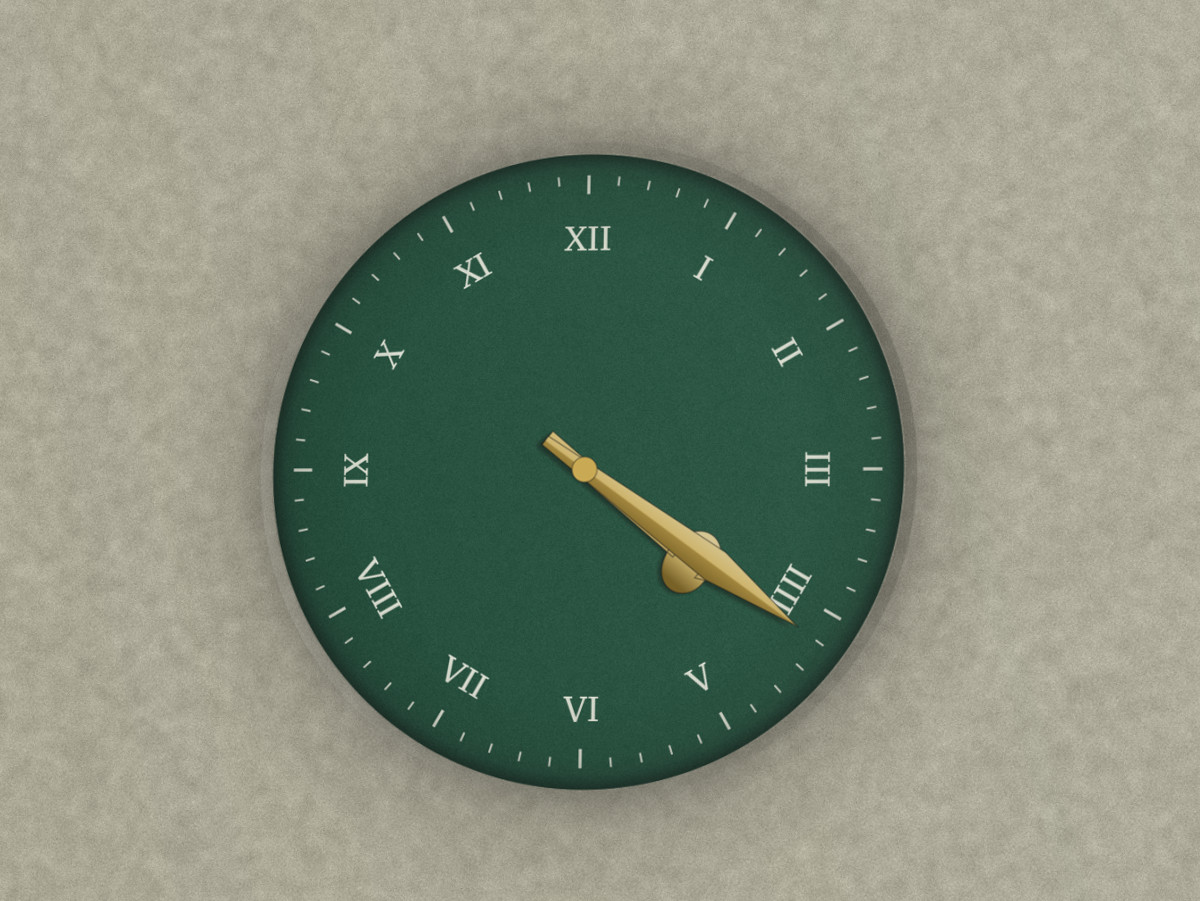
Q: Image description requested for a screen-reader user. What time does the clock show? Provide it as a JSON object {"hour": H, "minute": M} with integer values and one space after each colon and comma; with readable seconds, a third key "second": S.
{"hour": 4, "minute": 21}
